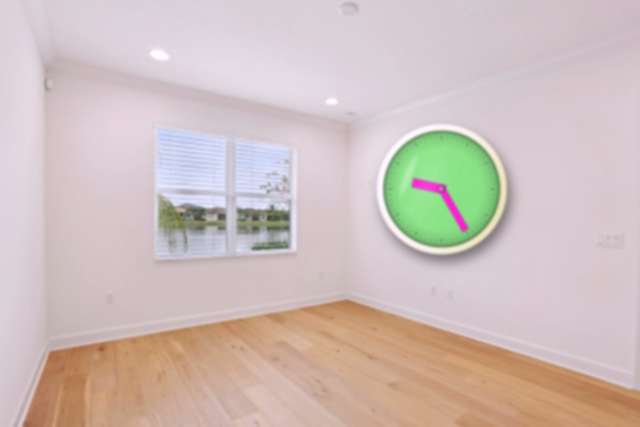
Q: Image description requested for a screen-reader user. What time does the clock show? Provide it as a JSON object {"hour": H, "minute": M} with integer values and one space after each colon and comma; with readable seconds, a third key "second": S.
{"hour": 9, "minute": 25}
